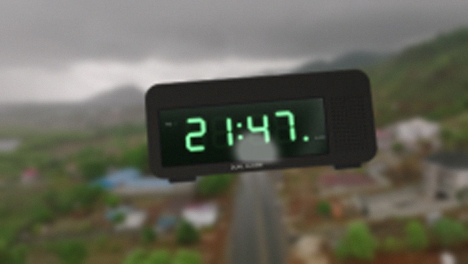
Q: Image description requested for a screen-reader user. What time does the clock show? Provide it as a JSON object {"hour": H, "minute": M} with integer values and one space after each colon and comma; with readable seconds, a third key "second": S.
{"hour": 21, "minute": 47}
